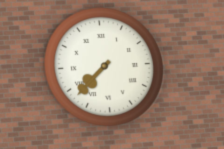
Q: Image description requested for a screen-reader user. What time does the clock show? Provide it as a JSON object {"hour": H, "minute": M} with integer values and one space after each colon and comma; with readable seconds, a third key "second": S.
{"hour": 7, "minute": 38}
